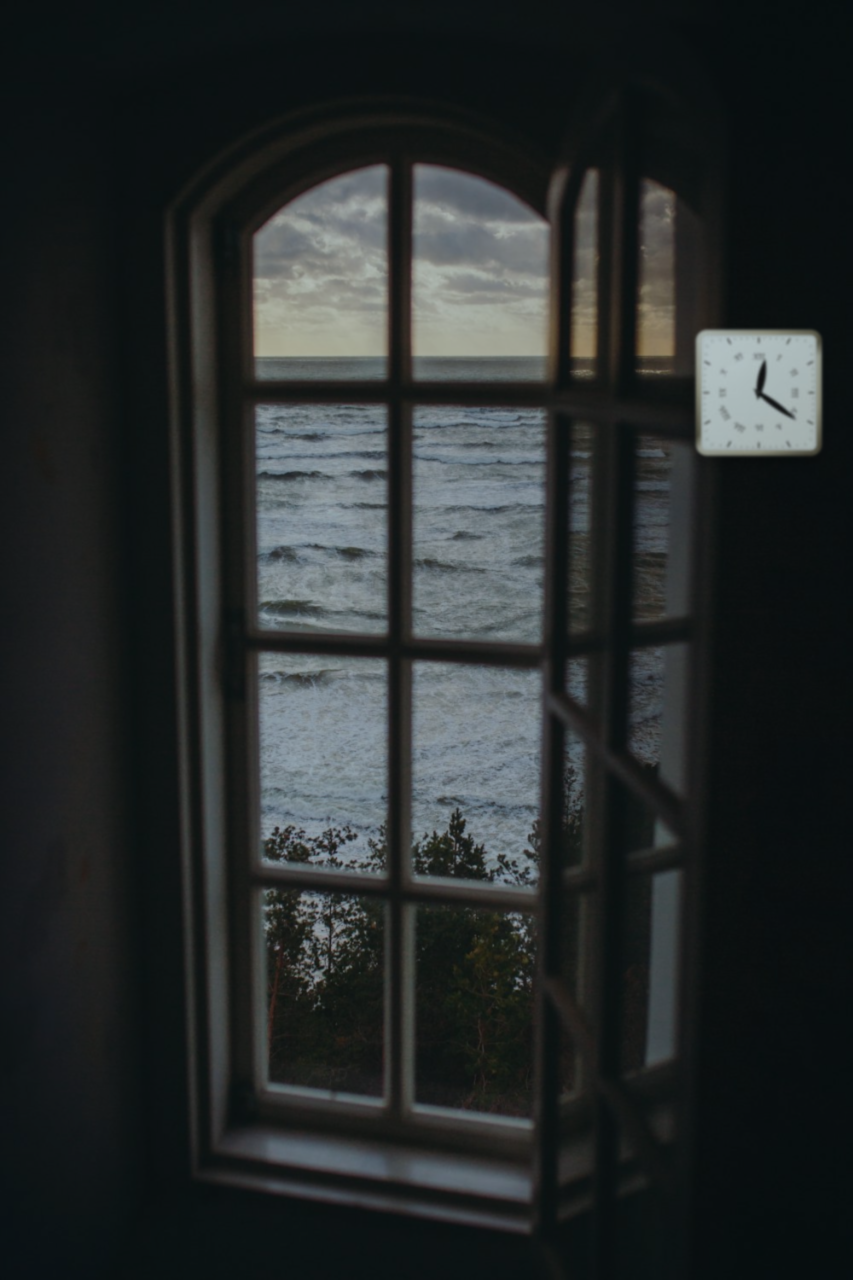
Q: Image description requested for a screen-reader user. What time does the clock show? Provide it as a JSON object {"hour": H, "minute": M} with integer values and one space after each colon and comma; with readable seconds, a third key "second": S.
{"hour": 12, "minute": 21}
